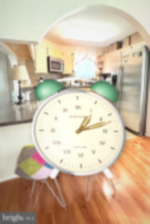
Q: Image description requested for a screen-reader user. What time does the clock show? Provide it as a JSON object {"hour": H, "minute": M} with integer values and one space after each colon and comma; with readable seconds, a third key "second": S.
{"hour": 1, "minute": 12}
